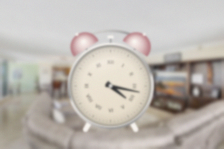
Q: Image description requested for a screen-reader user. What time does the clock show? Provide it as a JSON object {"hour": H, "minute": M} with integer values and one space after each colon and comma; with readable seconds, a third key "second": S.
{"hour": 4, "minute": 17}
